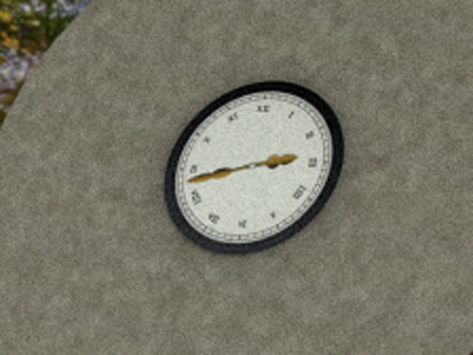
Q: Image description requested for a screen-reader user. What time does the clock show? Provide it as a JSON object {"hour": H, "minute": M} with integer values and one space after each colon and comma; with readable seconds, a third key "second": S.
{"hour": 2, "minute": 43}
